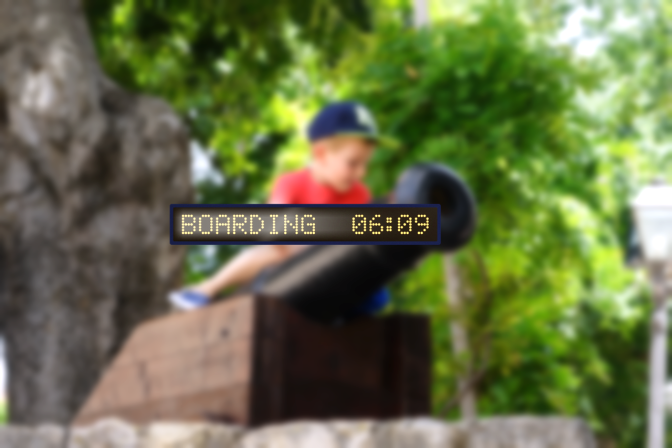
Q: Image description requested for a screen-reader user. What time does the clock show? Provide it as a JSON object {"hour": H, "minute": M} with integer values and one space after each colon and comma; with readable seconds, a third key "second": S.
{"hour": 6, "minute": 9}
